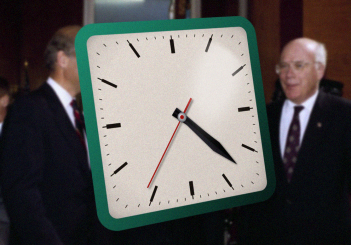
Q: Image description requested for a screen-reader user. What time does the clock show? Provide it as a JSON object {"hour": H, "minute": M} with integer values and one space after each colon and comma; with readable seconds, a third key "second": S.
{"hour": 4, "minute": 22, "second": 36}
